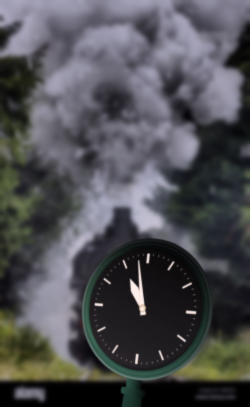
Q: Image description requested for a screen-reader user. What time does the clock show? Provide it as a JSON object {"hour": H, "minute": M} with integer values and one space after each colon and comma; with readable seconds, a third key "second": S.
{"hour": 10, "minute": 58}
